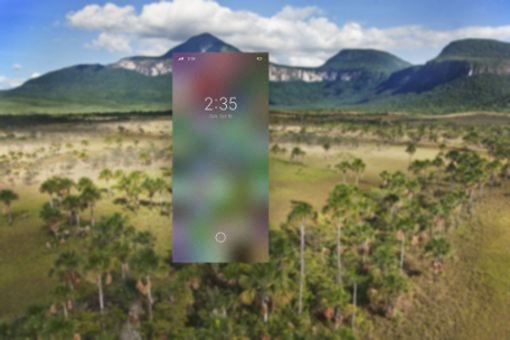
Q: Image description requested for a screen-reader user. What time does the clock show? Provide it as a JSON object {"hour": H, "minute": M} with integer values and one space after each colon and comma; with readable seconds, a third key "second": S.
{"hour": 2, "minute": 35}
